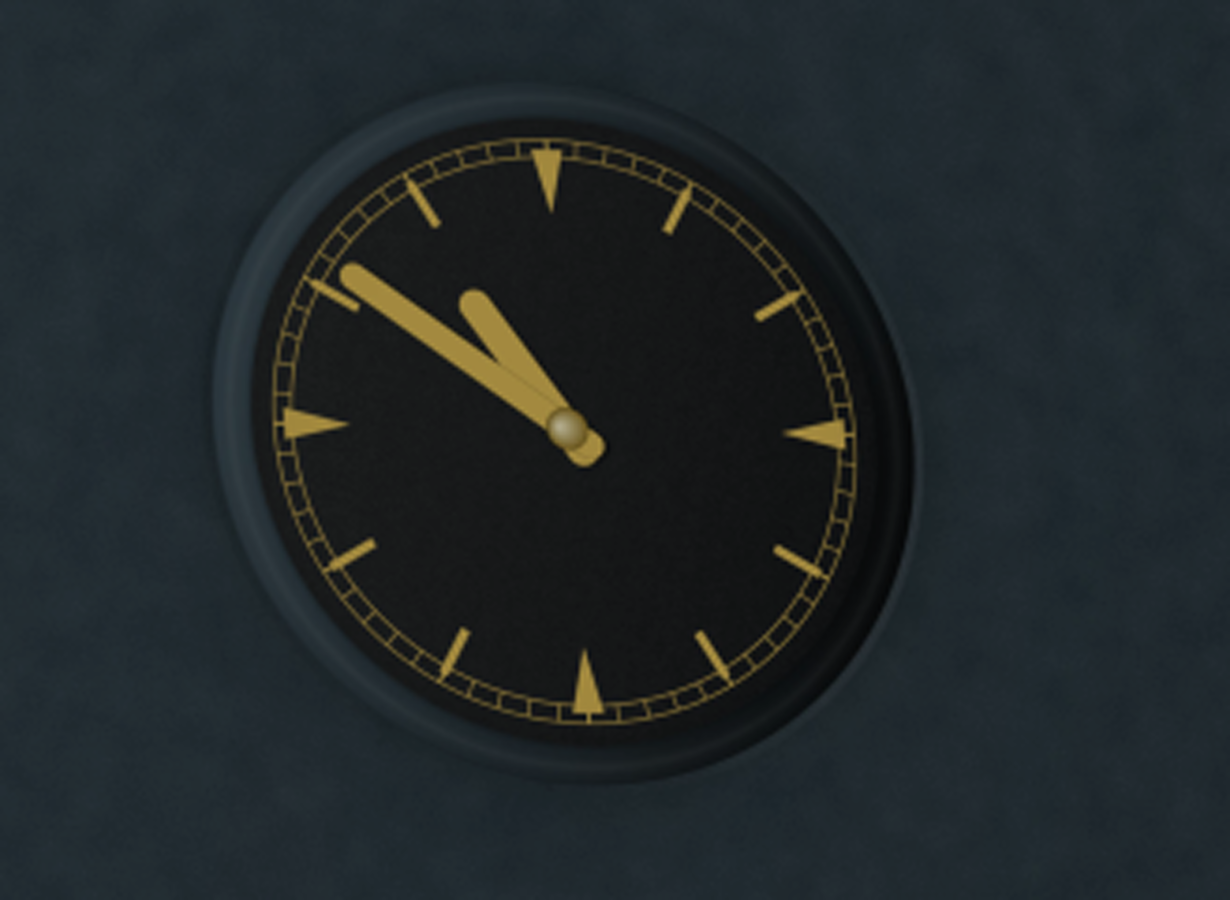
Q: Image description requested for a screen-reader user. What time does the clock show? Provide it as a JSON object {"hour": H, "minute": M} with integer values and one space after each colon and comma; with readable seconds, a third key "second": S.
{"hour": 10, "minute": 51}
